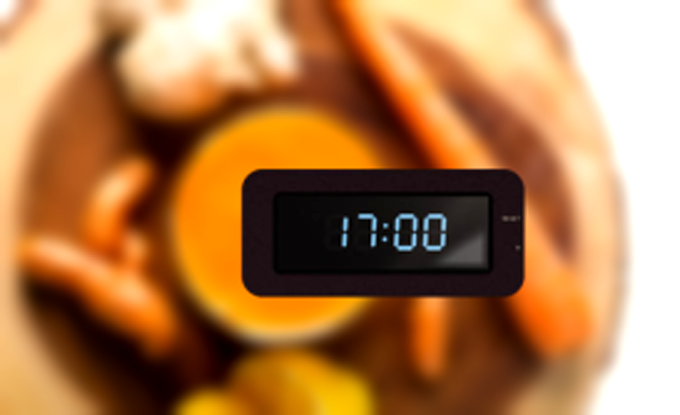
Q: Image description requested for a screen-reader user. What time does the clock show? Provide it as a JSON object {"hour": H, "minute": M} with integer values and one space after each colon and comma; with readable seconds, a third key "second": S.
{"hour": 17, "minute": 0}
